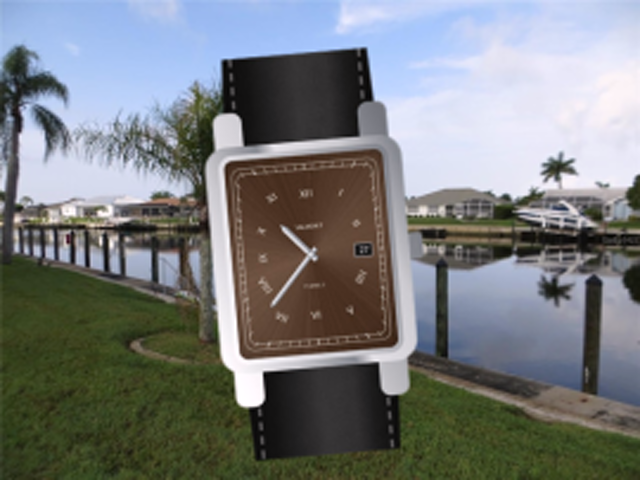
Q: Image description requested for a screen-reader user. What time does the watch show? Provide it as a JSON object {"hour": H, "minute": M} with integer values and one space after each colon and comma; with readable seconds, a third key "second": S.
{"hour": 10, "minute": 37}
